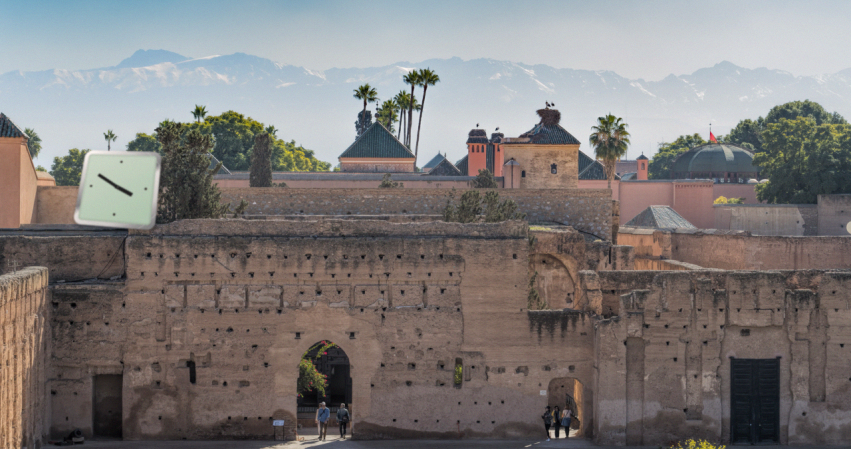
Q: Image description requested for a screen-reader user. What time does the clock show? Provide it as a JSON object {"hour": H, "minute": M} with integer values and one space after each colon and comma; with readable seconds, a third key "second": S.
{"hour": 3, "minute": 50}
